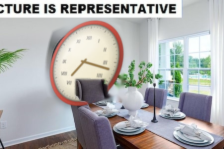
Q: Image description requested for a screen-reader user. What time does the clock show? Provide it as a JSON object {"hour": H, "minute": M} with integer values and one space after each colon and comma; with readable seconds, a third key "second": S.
{"hour": 7, "minute": 17}
